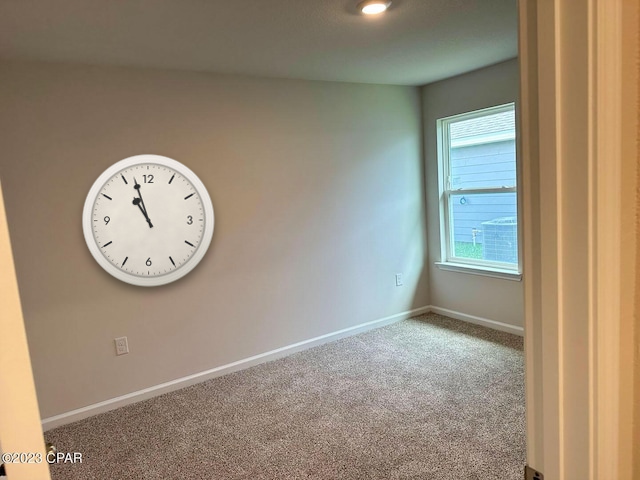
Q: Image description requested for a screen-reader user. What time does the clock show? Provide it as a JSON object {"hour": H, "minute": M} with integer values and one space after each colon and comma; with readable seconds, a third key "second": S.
{"hour": 10, "minute": 57}
